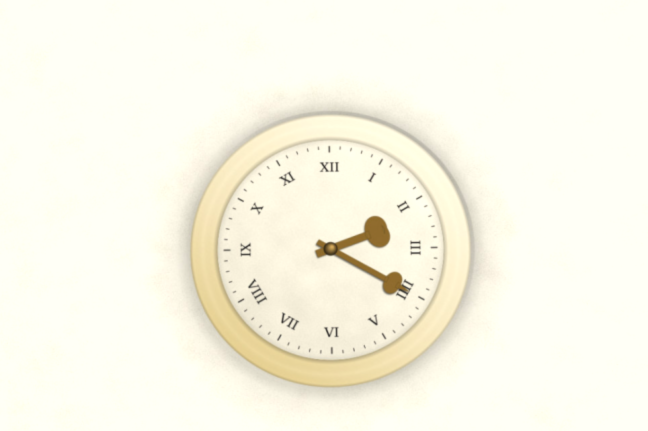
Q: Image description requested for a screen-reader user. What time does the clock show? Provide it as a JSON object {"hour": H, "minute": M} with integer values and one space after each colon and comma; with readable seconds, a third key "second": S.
{"hour": 2, "minute": 20}
